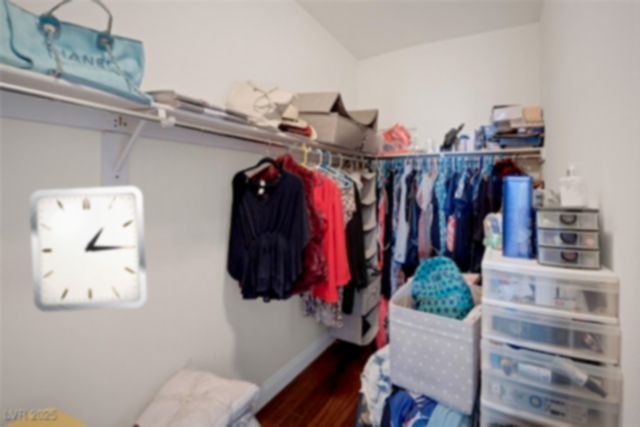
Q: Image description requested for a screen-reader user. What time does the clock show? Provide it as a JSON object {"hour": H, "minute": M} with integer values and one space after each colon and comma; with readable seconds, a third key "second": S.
{"hour": 1, "minute": 15}
